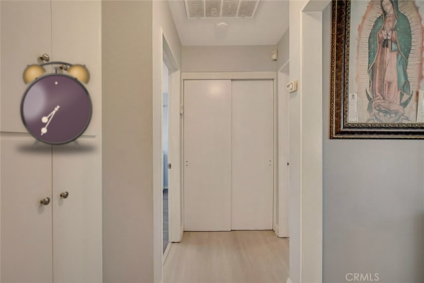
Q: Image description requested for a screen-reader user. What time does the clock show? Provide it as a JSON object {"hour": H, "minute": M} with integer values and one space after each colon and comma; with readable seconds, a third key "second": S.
{"hour": 7, "minute": 35}
